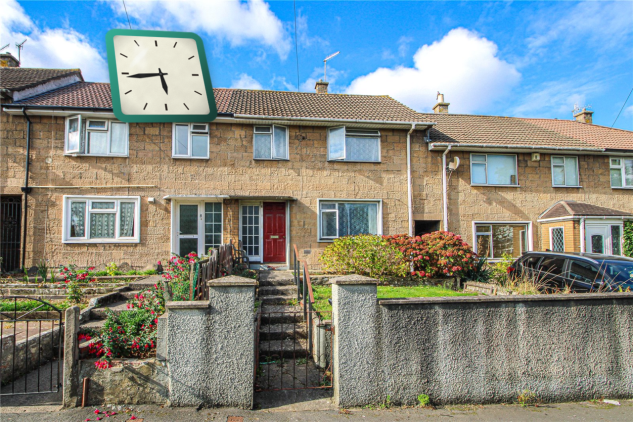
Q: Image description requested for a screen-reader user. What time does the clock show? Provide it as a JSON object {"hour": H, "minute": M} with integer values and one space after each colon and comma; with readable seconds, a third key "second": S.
{"hour": 5, "minute": 44}
